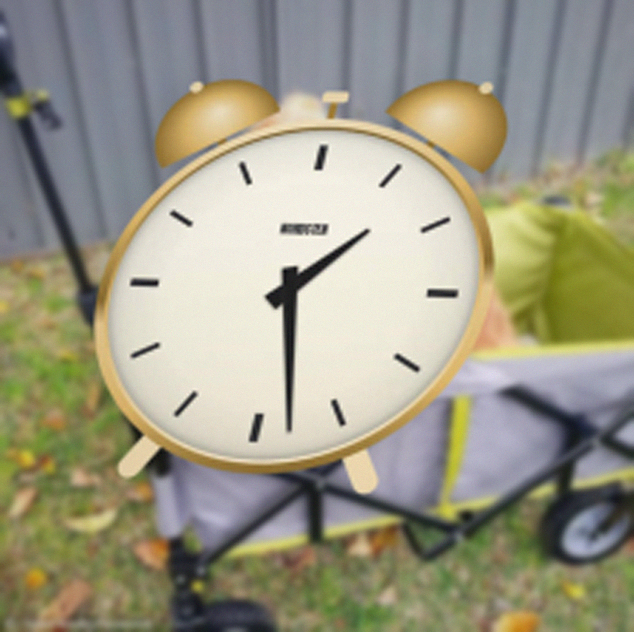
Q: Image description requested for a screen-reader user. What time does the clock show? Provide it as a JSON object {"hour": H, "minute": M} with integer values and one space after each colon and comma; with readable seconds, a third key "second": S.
{"hour": 1, "minute": 28}
